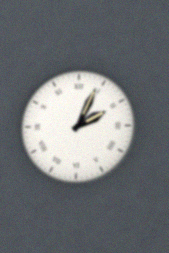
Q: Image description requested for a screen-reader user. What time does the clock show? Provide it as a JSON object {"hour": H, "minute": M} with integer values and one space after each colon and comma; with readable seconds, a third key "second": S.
{"hour": 2, "minute": 4}
